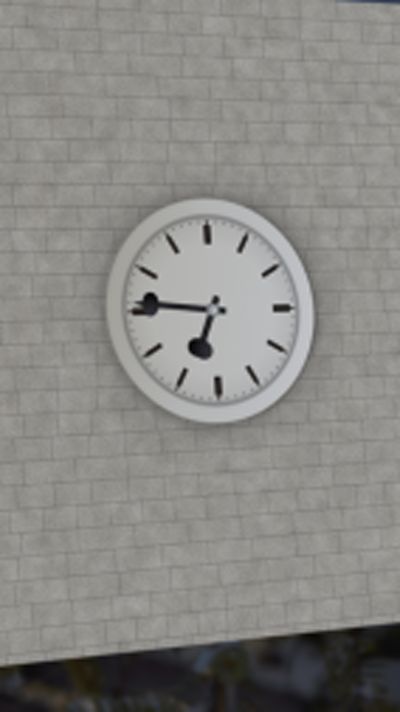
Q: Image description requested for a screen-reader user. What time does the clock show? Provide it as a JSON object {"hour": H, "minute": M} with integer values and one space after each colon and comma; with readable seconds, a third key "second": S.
{"hour": 6, "minute": 46}
